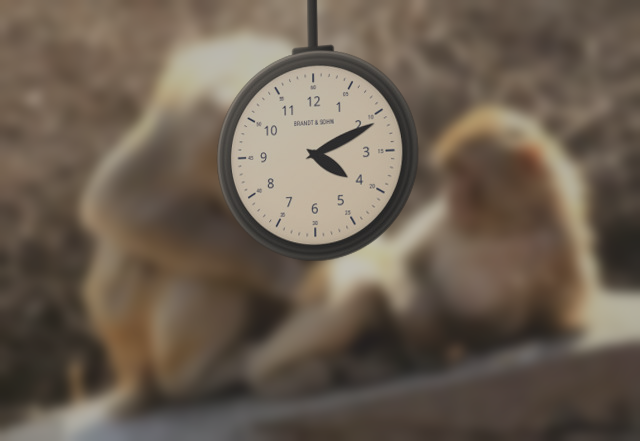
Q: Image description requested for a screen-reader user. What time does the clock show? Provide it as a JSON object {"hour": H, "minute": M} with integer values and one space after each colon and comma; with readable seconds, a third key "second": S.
{"hour": 4, "minute": 11}
